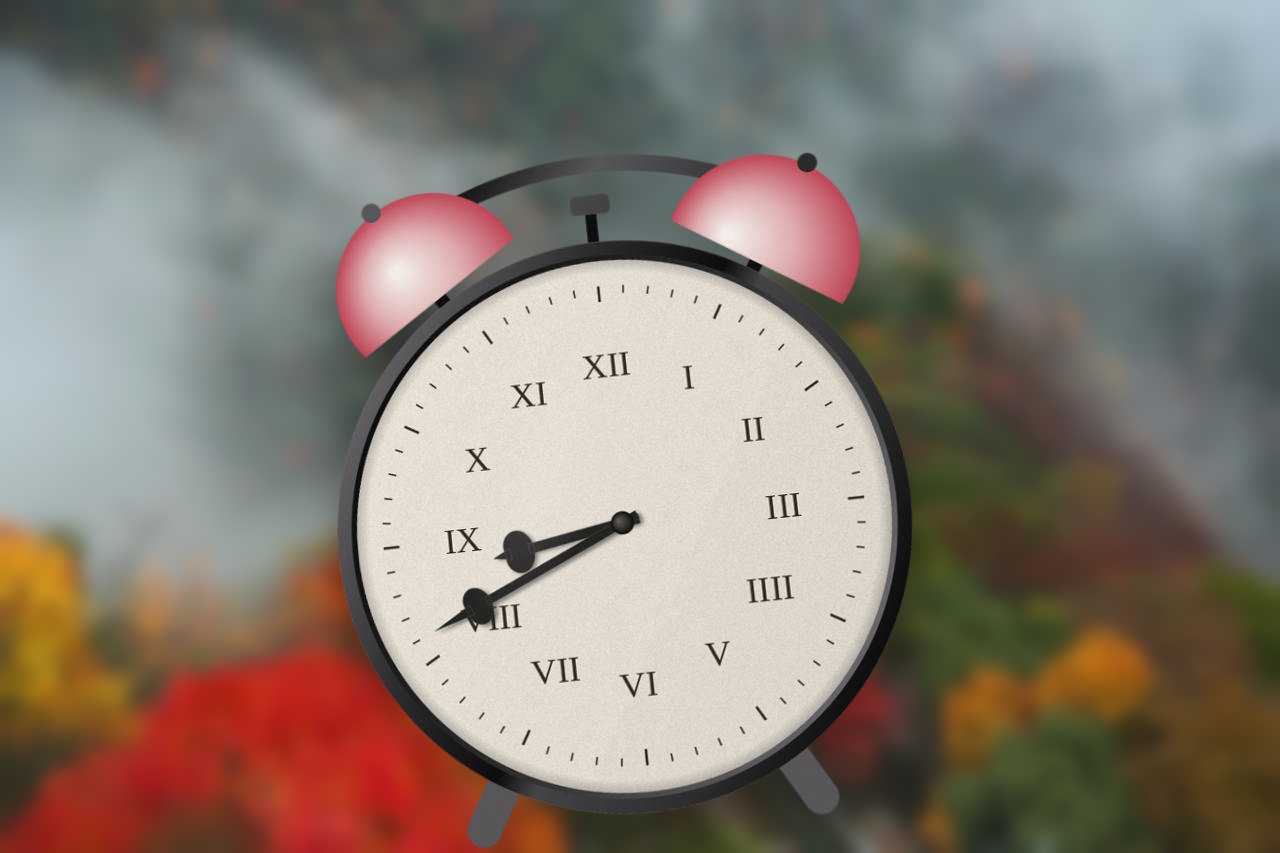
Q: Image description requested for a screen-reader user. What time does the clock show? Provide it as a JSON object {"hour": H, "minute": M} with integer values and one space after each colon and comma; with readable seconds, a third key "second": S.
{"hour": 8, "minute": 41}
